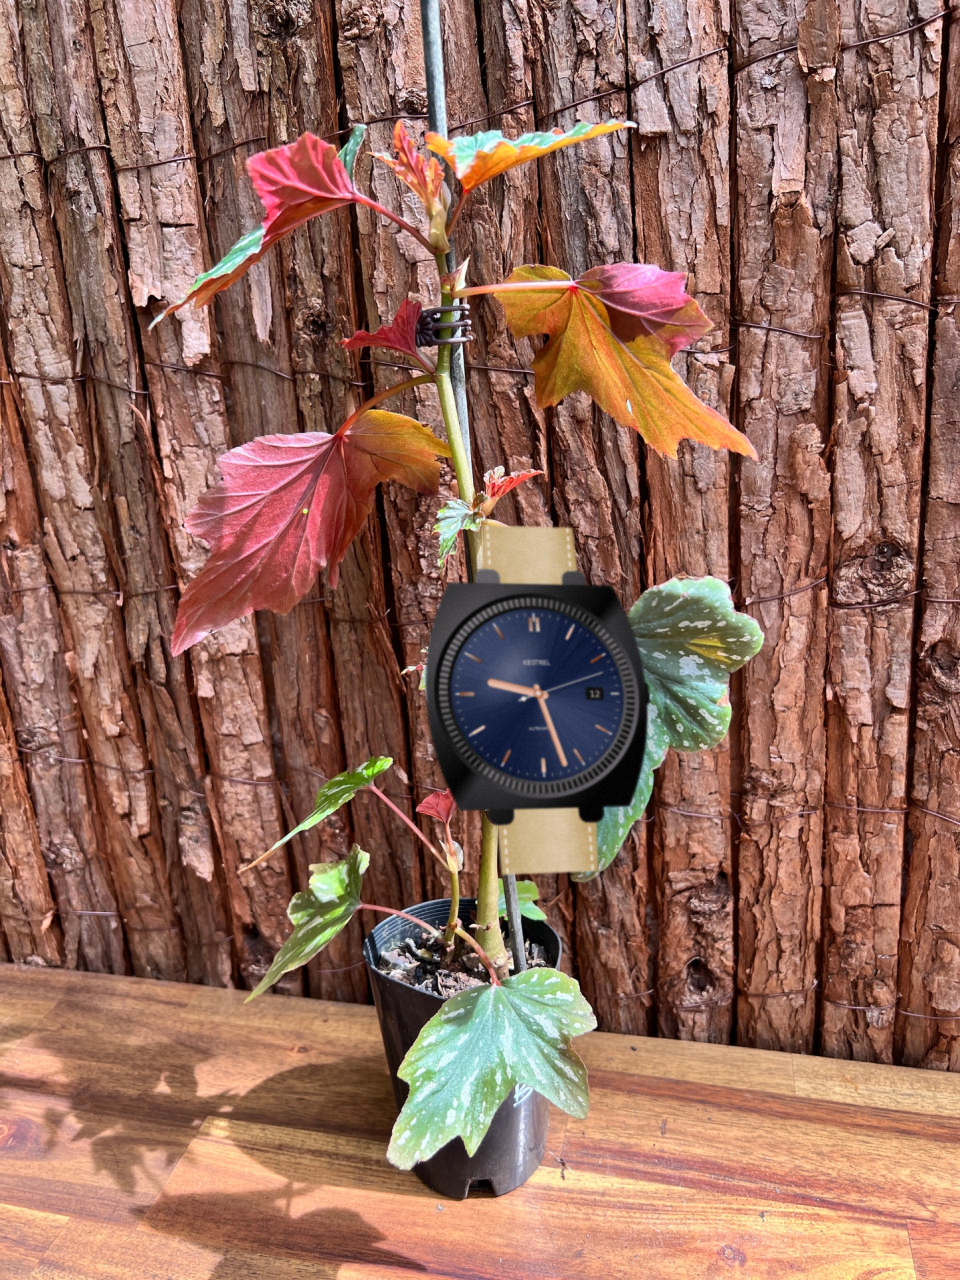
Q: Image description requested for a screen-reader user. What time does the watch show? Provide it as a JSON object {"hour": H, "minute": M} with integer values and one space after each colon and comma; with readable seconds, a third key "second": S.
{"hour": 9, "minute": 27, "second": 12}
